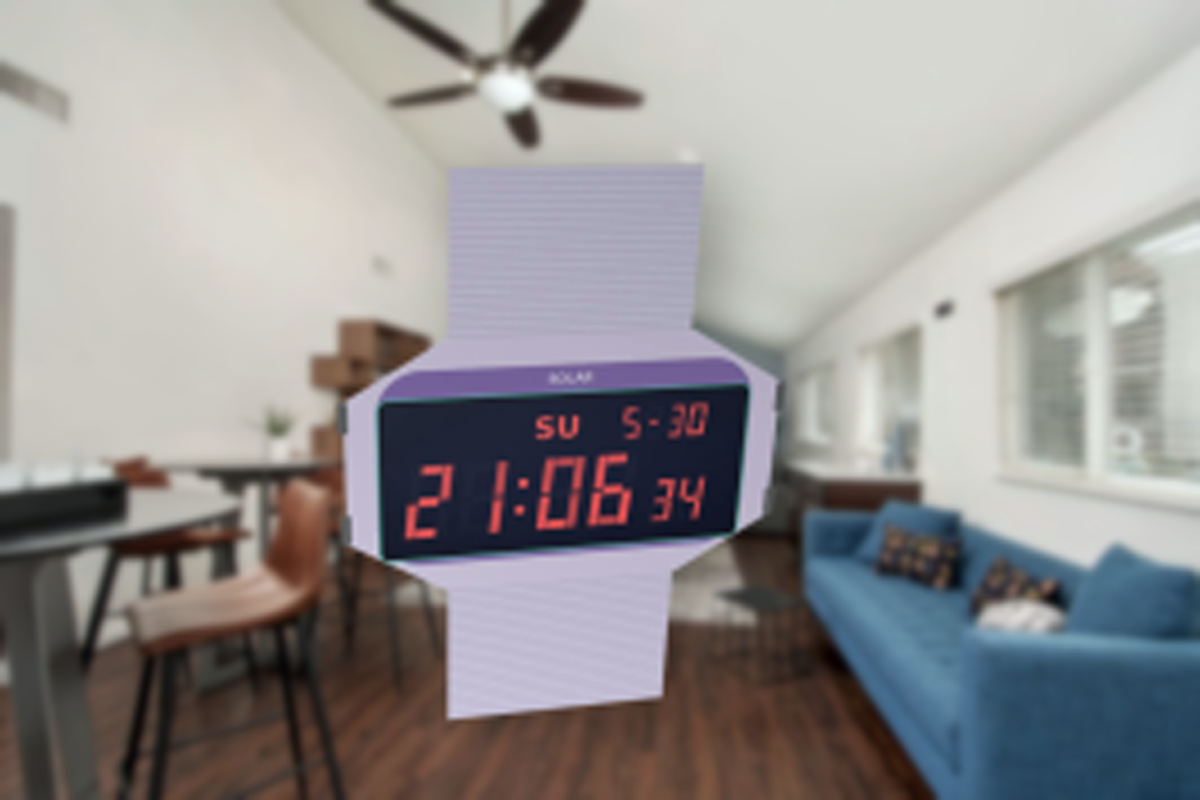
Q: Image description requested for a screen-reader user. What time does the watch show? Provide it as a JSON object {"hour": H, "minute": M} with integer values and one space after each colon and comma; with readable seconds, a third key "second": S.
{"hour": 21, "minute": 6, "second": 34}
